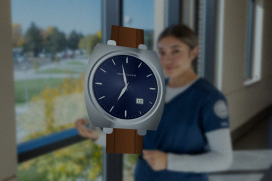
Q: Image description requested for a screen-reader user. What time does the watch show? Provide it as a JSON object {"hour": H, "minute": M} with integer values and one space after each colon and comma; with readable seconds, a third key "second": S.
{"hour": 6, "minute": 58}
